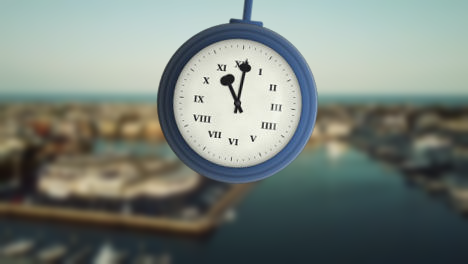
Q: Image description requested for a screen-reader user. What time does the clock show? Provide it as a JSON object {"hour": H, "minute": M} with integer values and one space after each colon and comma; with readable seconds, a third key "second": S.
{"hour": 11, "minute": 1}
